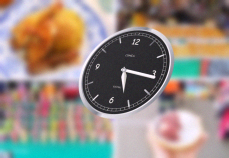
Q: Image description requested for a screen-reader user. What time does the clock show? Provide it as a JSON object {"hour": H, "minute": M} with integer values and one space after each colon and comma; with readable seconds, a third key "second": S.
{"hour": 5, "minute": 16}
